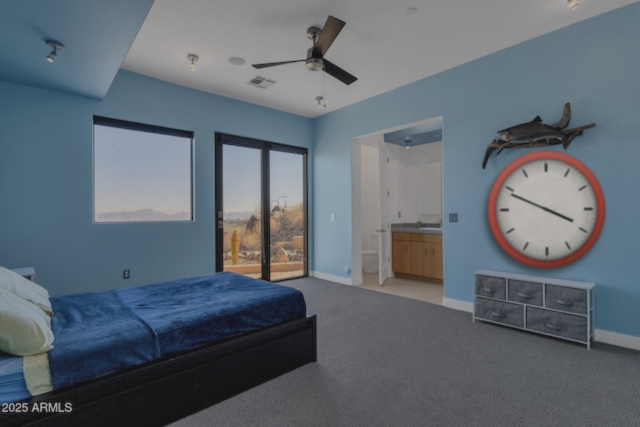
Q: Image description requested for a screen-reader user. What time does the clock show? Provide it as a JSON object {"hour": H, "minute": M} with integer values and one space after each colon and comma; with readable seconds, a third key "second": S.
{"hour": 3, "minute": 49}
